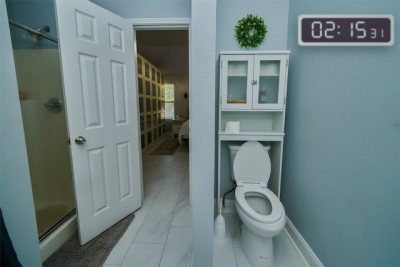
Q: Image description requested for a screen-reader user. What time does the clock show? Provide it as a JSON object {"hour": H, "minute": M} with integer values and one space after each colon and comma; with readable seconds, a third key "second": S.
{"hour": 2, "minute": 15, "second": 31}
